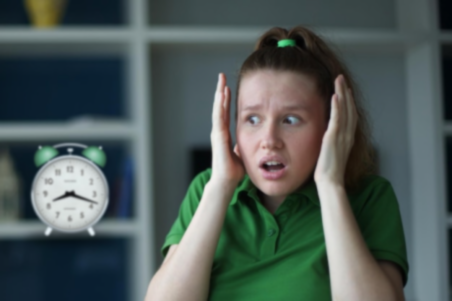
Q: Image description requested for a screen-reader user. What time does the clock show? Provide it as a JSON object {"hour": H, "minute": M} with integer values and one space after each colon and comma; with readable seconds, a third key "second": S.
{"hour": 8, "minute": 18}
